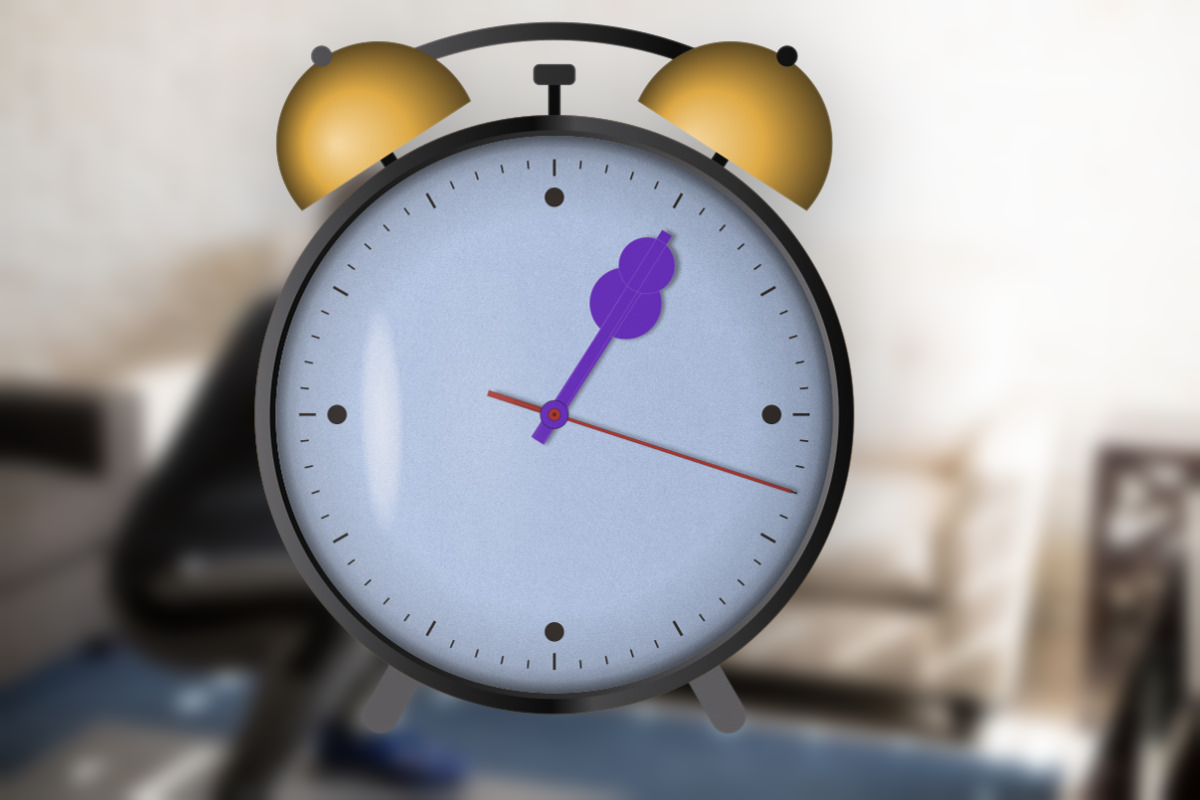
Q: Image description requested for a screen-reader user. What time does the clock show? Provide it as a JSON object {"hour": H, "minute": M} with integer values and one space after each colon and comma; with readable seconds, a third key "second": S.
{"hour": 1, "minute": 5, "second": 18}
